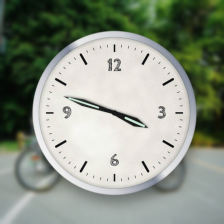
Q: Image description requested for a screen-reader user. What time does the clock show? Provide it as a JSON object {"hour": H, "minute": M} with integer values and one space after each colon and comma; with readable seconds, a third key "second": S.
{"hour": 3, "minute": 48}
